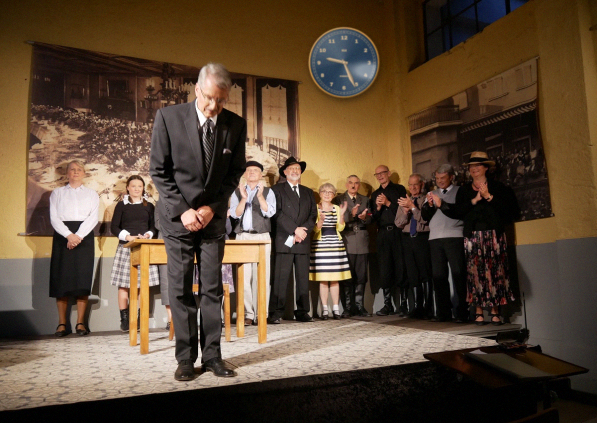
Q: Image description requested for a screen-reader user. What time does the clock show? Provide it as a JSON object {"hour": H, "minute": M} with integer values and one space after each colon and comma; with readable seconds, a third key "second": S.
{"hour": 9, "minute": 26}
